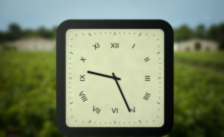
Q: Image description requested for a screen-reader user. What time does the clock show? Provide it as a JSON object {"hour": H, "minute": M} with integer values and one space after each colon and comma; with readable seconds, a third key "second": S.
{"hour": 9, "minute": 26}
